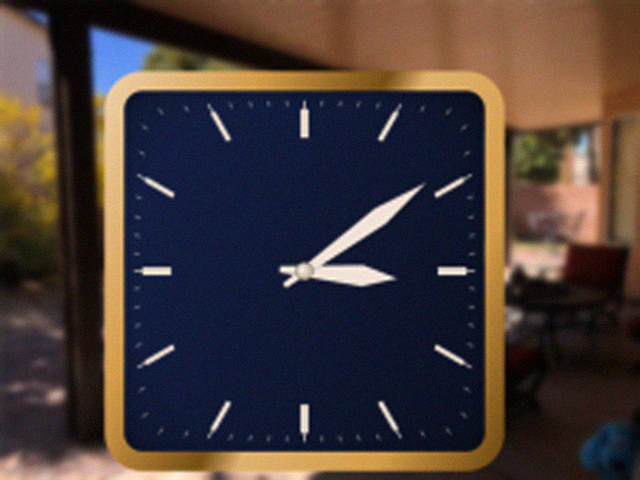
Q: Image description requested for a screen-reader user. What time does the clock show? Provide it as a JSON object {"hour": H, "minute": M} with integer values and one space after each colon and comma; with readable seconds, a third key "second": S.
{"hour": 3, "minute": 9}
